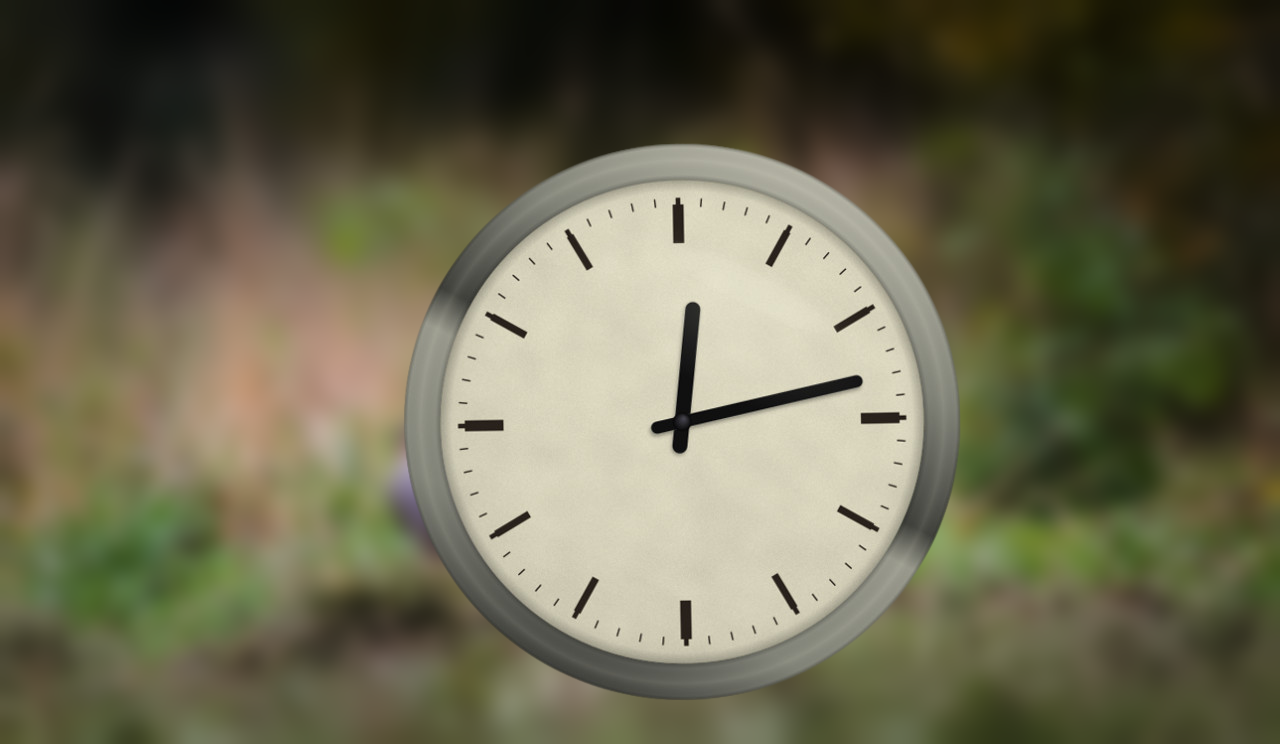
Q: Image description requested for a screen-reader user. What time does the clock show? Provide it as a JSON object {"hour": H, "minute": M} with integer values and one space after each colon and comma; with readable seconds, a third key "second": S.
{"hour": 12, "minute": 13}
